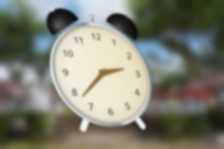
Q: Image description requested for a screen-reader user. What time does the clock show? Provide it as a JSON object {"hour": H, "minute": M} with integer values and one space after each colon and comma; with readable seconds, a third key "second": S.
{"hour": 2, "minute": 38}
